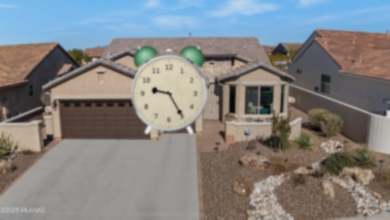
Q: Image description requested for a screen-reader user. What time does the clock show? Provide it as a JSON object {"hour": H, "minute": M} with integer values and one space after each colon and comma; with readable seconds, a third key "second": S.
{"hour": 9, "minute": 25}
